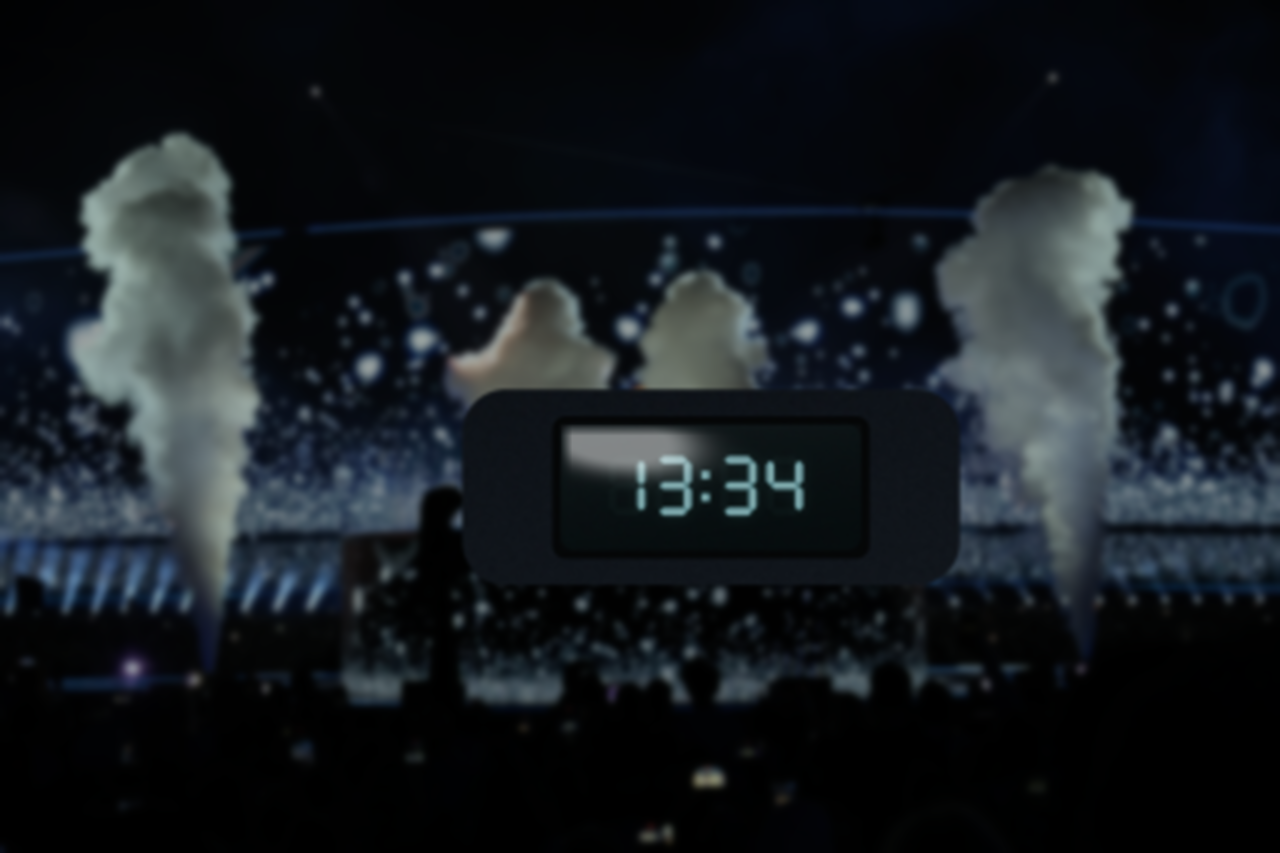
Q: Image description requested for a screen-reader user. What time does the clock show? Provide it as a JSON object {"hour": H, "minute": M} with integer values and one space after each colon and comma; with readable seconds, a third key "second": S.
{"hour": 13, "minute": 34}
